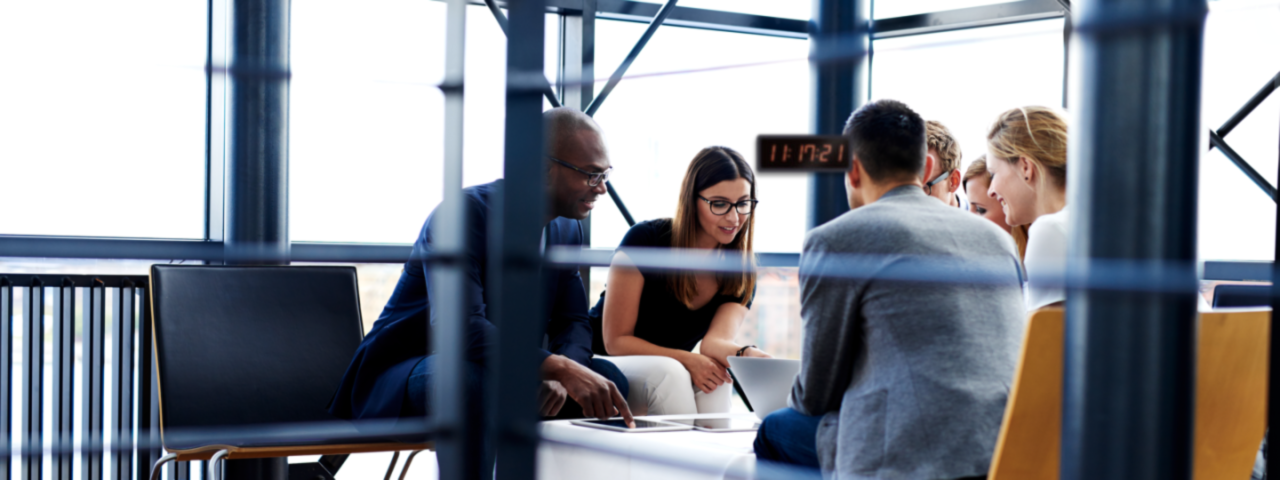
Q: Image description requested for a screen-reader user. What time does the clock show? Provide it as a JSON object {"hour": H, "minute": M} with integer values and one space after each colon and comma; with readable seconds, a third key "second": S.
{"hour": 11, "minute": 17, "second": 21}
